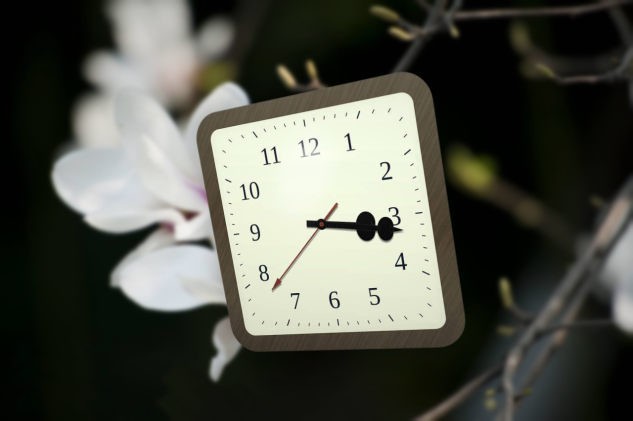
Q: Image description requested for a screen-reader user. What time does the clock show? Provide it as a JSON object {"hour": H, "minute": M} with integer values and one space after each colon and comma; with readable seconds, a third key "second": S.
{"hour": 3, "minute": 16, "second": 38}
